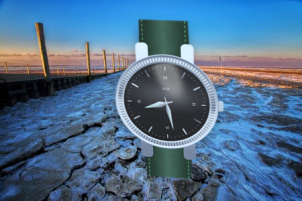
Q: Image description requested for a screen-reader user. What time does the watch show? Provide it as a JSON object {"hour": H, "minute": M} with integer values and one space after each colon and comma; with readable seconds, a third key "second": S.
{"hour": 8, "minute": 28}
